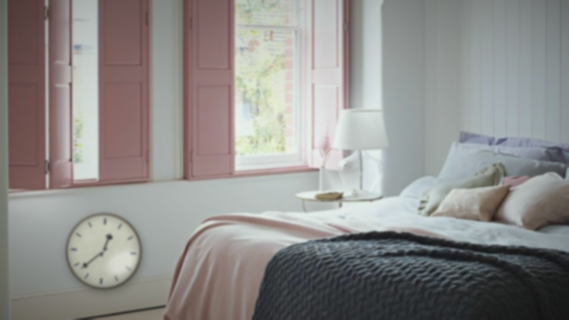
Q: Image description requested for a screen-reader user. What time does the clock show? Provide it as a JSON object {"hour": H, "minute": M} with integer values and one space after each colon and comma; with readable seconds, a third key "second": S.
{"hour": 12, "minute": 38}
